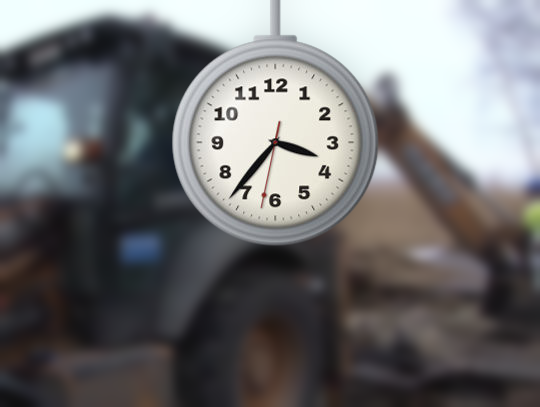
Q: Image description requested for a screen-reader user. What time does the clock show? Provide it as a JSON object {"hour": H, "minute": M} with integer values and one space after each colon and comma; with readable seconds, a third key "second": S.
{"hour": 3, "minute": 36, "second": 32}
